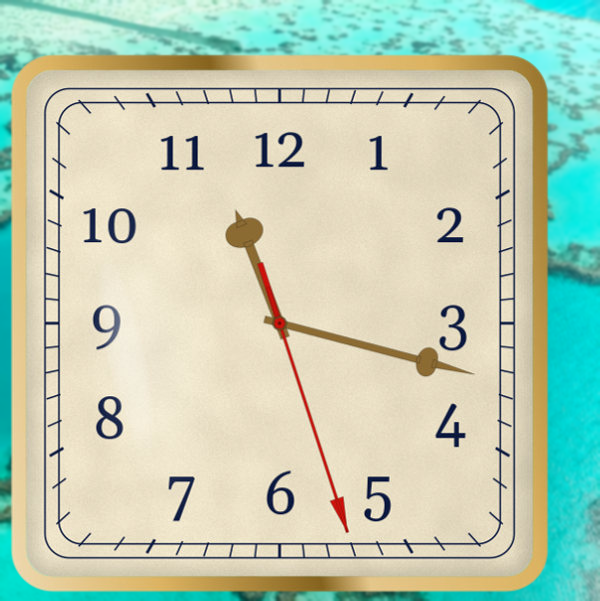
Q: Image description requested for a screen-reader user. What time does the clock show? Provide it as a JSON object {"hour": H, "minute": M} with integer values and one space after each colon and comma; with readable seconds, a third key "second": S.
{"hour": 11, "minute": 17, "second": 27}
